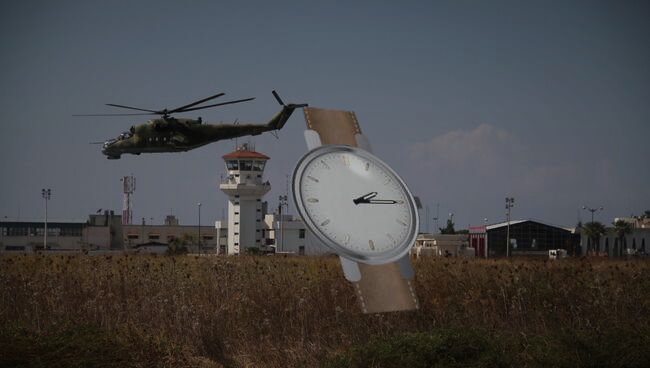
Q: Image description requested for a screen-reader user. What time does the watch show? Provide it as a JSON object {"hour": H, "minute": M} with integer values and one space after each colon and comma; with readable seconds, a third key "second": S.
{"hour": 2, "minute": 15}
